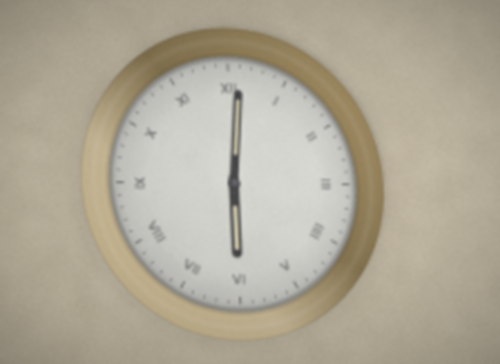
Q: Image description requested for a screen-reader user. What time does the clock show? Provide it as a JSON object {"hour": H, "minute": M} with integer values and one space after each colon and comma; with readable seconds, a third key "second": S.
{"hour": 6, "minute": 1}
